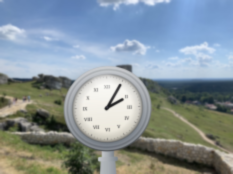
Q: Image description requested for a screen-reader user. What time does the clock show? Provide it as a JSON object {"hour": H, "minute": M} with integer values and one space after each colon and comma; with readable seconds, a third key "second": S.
{"hour": 2, "minute": 5}
